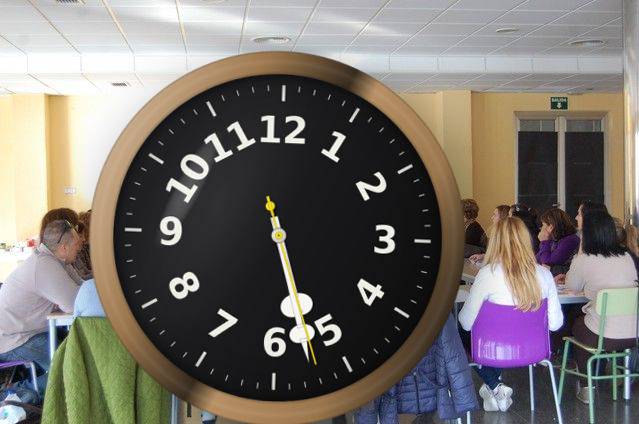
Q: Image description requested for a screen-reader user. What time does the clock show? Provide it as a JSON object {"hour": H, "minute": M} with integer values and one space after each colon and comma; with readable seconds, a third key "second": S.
{"hour": 5, "minute": 27, "second": 27}
